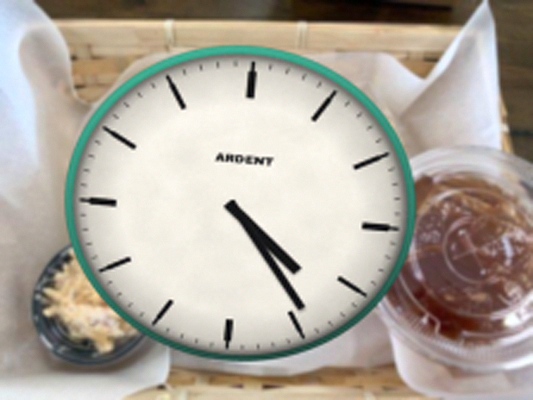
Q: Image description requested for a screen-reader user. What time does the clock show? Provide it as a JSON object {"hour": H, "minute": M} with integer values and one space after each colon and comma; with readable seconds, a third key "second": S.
{"hour": 4, "minute": 24}
